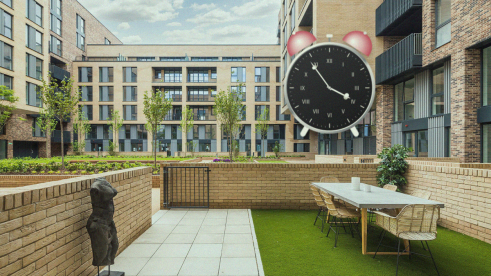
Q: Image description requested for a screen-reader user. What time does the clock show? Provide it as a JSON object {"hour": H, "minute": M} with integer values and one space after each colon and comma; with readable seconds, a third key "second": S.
{"hour": 3, "minute": 54}
